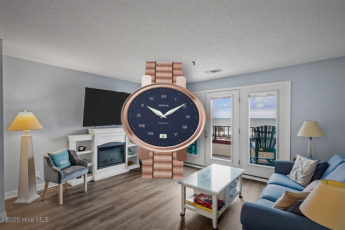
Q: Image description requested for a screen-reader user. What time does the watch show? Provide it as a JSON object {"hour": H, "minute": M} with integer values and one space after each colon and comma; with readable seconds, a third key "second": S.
{"hour": 10, "minute": 9}
